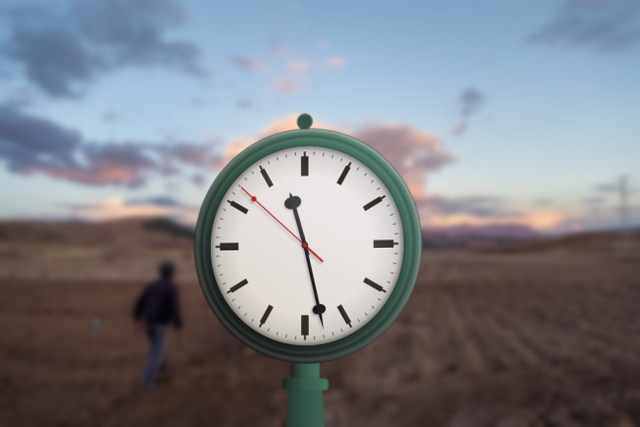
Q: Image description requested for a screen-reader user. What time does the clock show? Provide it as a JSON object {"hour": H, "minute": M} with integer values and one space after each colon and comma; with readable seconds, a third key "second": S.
{"hour": 11, "minute": 27, "second": 52}
